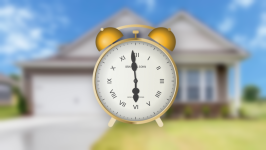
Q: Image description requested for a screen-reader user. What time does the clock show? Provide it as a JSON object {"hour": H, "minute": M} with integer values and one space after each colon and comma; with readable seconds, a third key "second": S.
{"hour": 5, "minute": 59}
